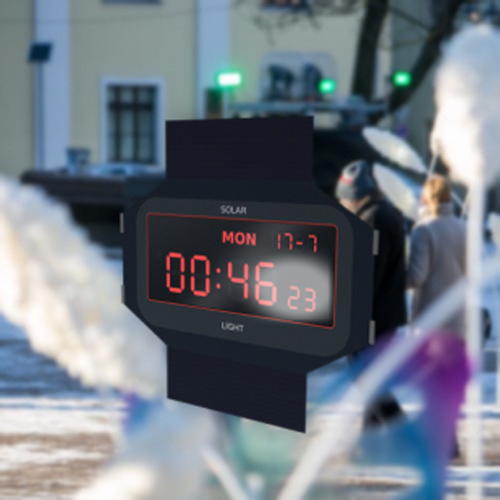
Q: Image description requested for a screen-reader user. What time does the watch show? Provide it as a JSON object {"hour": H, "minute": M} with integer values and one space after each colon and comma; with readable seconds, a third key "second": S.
{"hour": 0, "minute": 46, "second": 23}
